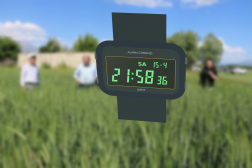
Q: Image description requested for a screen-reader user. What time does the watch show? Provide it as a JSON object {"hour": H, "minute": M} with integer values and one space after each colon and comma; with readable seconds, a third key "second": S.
{"hour": 21, "minute": 58, "second": 36}
